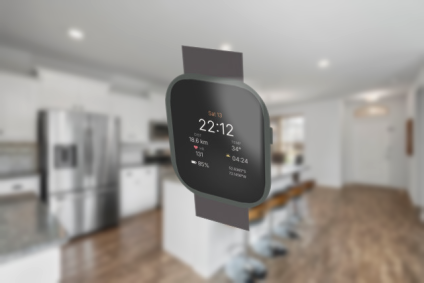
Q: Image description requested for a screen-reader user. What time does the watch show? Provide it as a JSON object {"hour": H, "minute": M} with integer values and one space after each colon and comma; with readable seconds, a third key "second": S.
{"hour": 22, "minute": 12}
